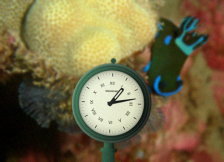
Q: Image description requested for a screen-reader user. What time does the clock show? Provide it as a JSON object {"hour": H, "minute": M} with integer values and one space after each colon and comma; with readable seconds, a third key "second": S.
{"hour": 1, "minute": 13}
